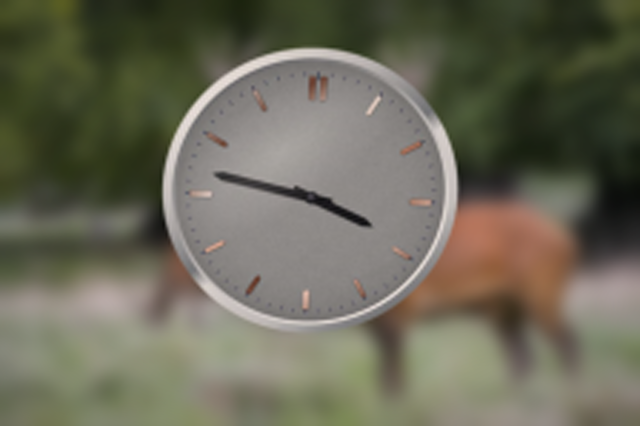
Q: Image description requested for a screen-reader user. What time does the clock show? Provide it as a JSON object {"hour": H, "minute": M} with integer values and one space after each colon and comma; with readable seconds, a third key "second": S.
{"hour": 3, "minute": 47}
